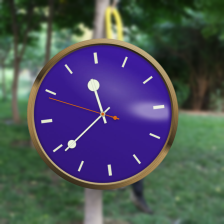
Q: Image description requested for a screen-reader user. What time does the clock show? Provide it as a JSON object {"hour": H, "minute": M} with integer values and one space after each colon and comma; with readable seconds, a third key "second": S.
{"hour": 11, "minute": 38, "second": 49}
